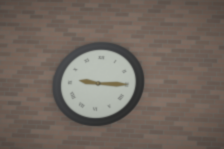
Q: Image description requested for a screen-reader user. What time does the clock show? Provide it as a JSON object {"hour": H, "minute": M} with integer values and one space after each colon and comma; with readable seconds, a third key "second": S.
{"hour": 9, "minute": 15}
